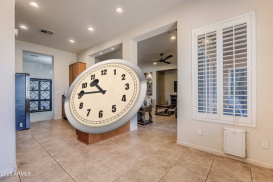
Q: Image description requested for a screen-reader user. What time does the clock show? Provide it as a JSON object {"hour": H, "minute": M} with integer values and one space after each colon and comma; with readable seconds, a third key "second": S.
{"hour": 10, "minute": 46}
